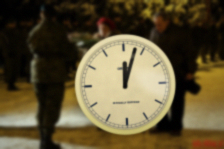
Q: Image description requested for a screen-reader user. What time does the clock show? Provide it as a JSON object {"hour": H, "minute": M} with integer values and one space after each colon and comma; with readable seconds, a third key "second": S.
{"hour": 12, "minute": 3}
